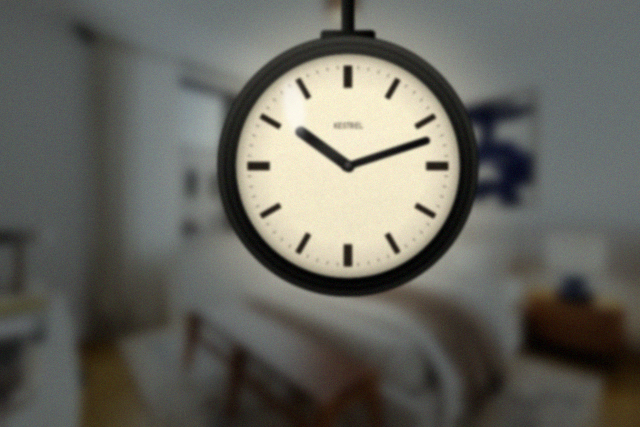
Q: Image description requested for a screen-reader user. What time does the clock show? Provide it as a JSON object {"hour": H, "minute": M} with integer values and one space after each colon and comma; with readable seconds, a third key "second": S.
{"hour": 10, "minute": 12}
